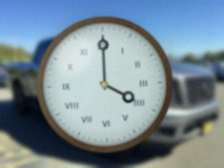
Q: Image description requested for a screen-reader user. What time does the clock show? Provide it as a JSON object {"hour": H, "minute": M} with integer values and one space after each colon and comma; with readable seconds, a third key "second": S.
{"hour": 4, "minute": 0}
